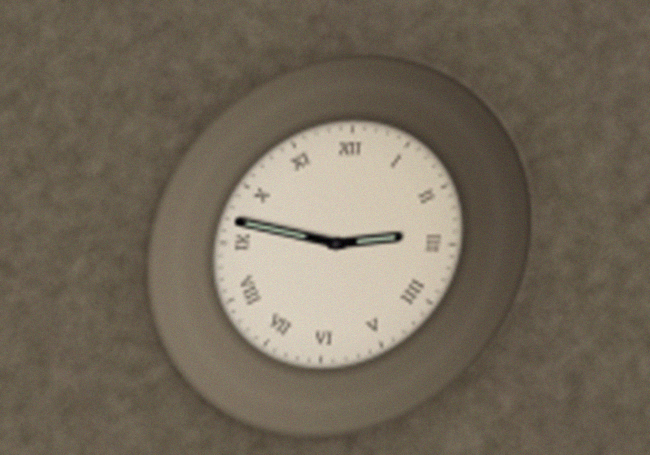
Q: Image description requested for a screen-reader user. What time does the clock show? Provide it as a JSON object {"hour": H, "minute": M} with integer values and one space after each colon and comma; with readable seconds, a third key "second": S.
{"hour": 2, "minute": 47}
